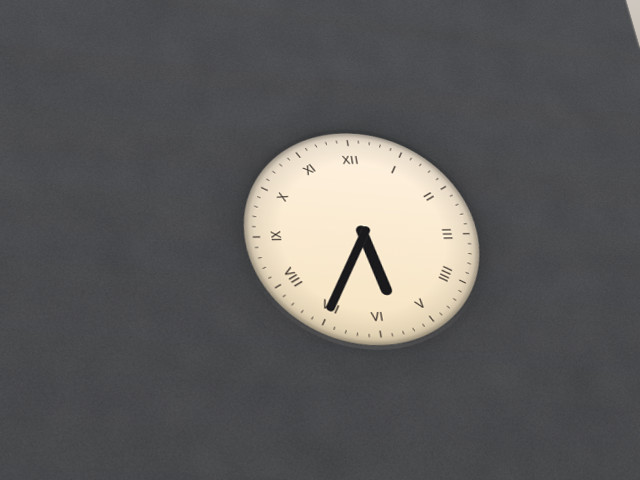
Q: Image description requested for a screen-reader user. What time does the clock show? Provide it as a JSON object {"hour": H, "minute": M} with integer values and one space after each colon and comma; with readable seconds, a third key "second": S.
{"hour": 5, "minute": 35}
